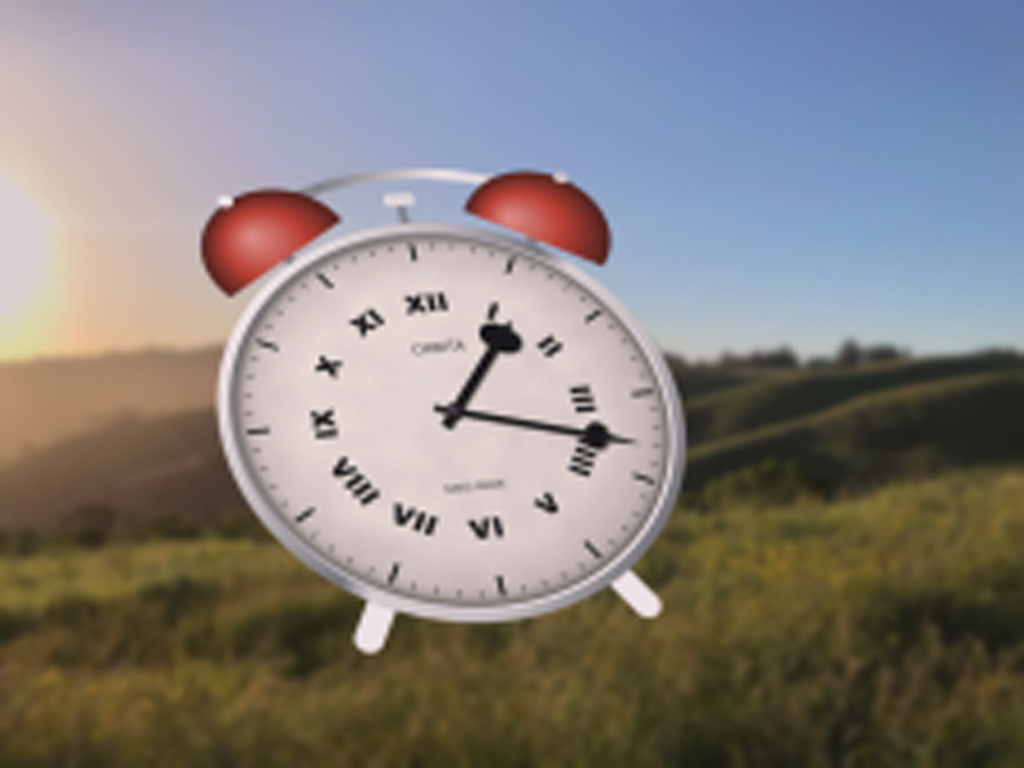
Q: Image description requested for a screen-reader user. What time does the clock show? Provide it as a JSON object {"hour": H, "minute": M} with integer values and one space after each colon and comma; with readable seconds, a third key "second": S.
{"hour": 1, "minute": 18}
